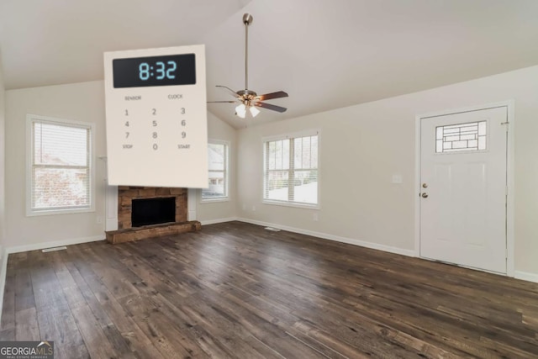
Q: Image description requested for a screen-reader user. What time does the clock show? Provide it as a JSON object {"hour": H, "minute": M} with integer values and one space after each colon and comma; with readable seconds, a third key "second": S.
{"hour": 8, "minute": 32}
